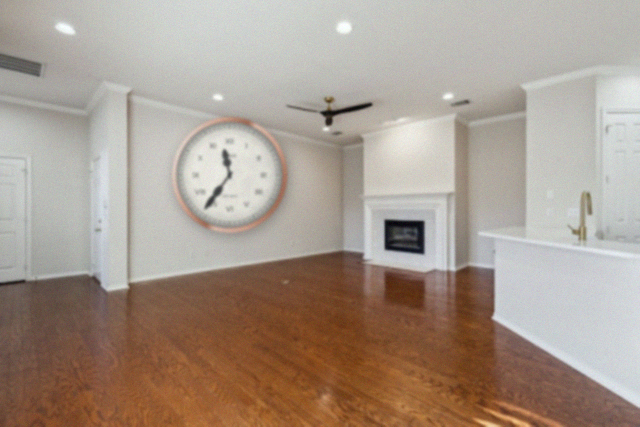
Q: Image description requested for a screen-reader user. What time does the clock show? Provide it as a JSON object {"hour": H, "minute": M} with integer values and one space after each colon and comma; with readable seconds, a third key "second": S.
{"hour": 11, "minute": 36}
